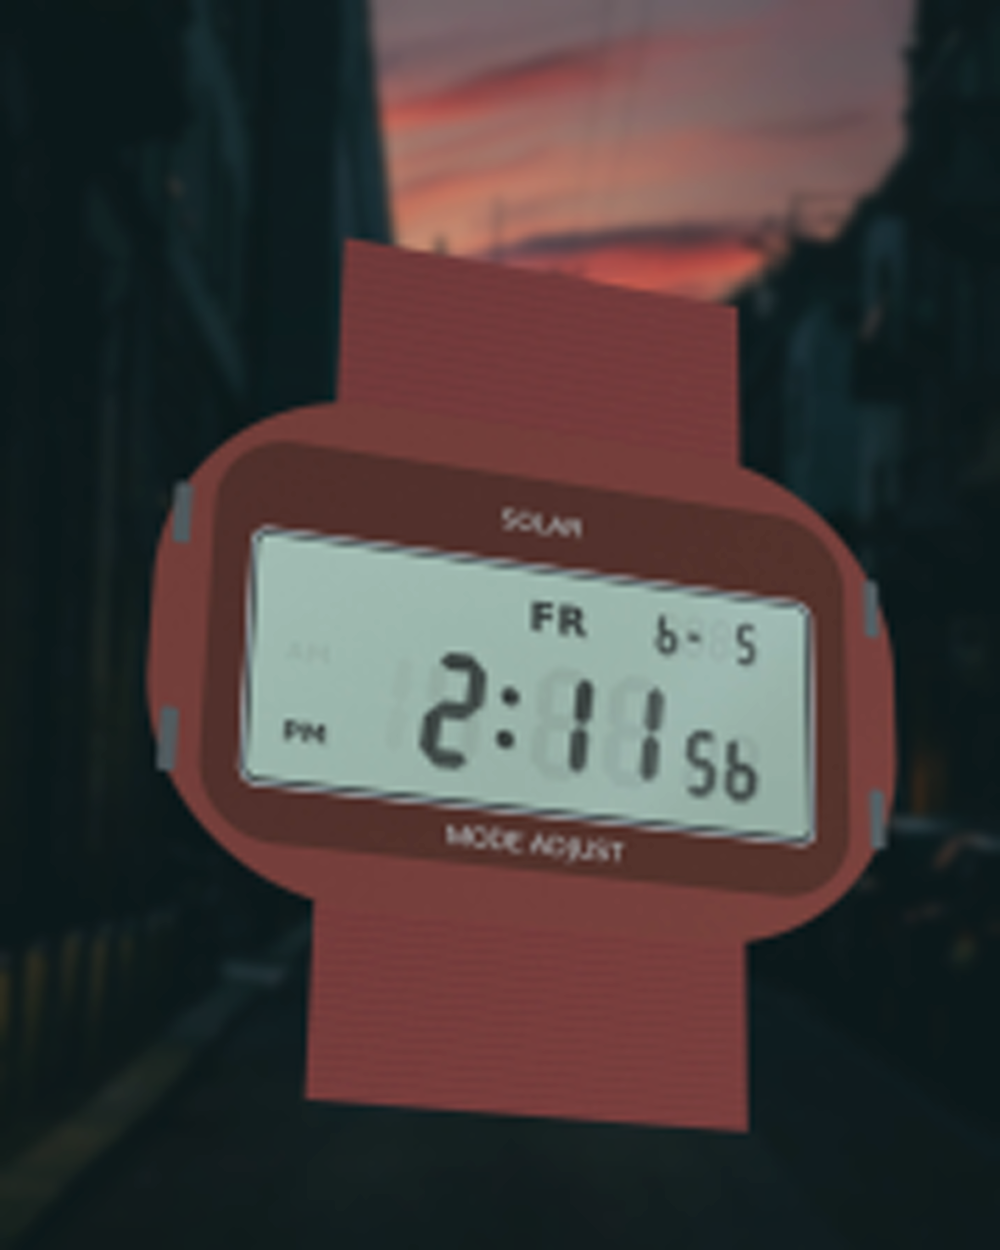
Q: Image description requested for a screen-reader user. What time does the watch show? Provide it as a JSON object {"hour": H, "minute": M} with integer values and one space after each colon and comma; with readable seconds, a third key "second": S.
{"hour": 2, "minute": 11, "second": 56}
